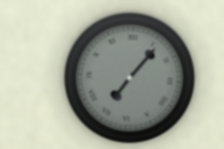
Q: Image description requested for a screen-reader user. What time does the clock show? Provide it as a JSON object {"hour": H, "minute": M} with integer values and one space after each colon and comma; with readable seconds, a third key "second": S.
{"hour": 7, "minute": 6}
